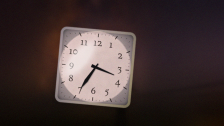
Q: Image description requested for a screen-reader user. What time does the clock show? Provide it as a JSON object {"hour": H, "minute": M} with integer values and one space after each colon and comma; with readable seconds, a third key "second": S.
{"hour": 3, "minute": 35}
